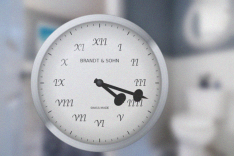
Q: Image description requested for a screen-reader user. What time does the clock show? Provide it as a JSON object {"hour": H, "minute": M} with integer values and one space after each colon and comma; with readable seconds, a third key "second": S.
{"hour": 4, "minute": 18}
